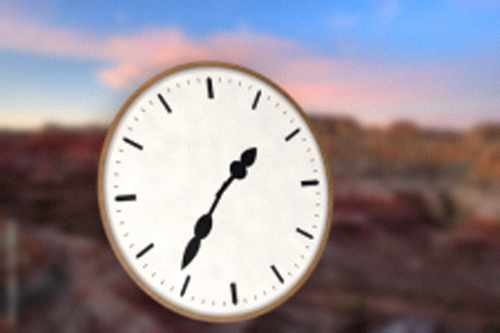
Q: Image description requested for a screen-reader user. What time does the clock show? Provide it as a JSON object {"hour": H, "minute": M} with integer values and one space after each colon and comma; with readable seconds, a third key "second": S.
{"hour": 1, "minute": 36}
